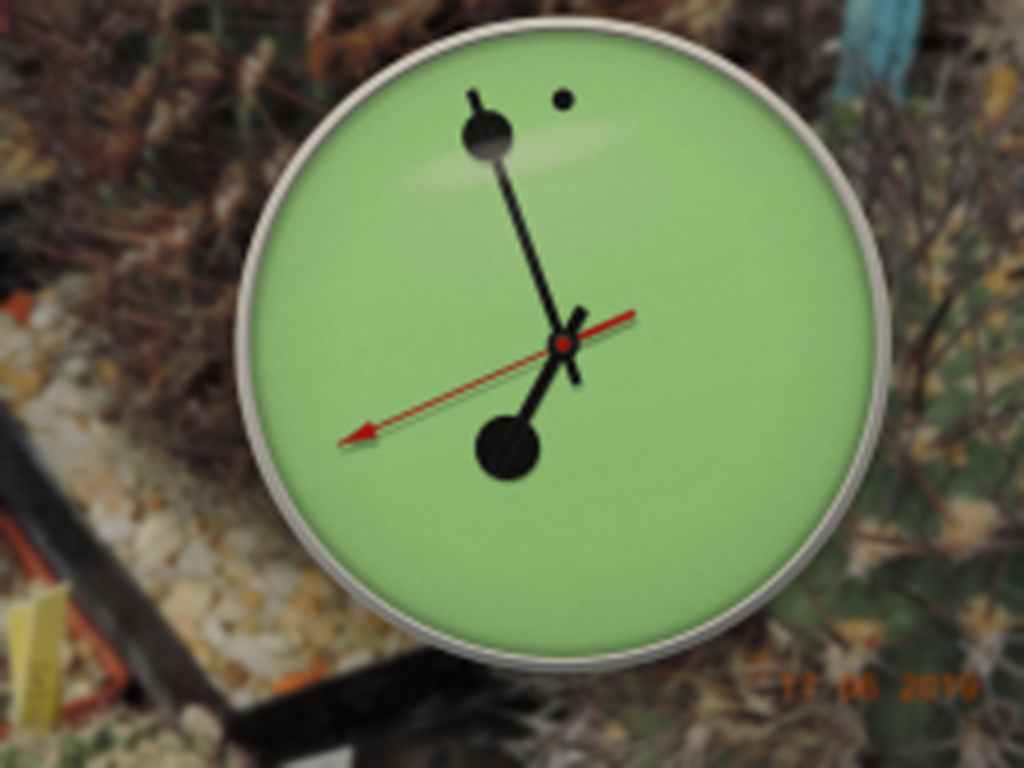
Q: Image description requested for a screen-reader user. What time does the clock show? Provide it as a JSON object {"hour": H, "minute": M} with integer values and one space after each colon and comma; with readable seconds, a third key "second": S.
{"hour": 6, "minute": 56, "second": 41}
